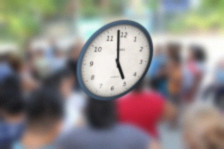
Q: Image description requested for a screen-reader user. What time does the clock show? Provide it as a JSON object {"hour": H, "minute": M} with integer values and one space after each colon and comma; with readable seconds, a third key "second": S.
{"hour": 4, "minute": 58}
